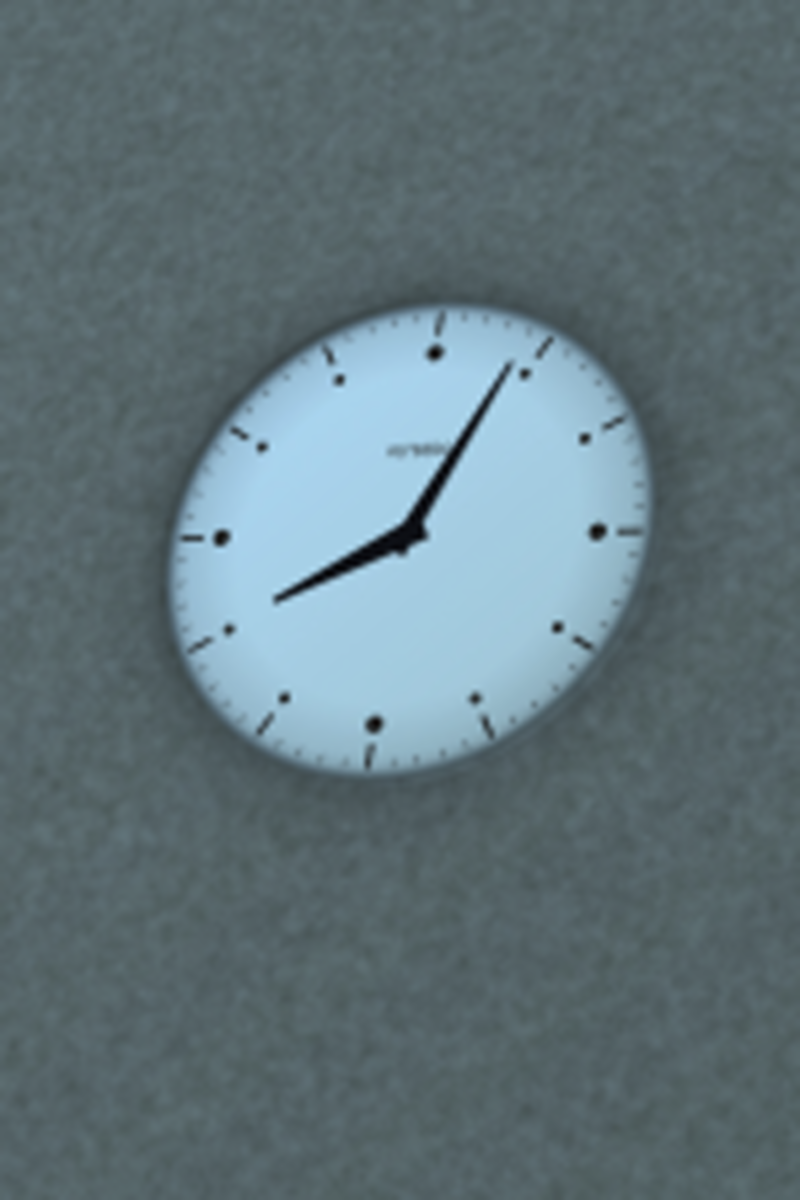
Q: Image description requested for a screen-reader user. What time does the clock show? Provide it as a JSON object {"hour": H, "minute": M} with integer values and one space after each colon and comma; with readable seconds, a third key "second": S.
{"hour": 8, "minute": 4}
